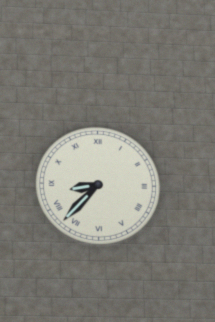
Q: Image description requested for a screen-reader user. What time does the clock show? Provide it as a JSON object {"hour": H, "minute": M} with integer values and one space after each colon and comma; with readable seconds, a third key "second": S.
{"hour": 8, "minute": 37}
